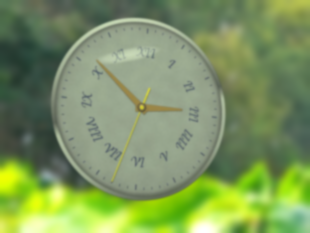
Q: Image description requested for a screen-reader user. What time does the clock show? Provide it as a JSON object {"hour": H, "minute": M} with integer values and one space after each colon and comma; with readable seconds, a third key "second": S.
{"hour": 2, "minute": 51, "second": 33}
